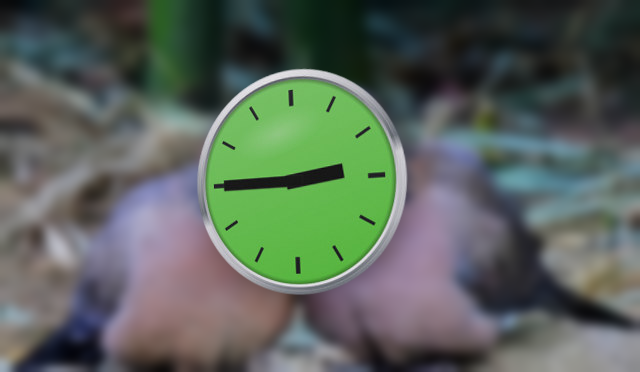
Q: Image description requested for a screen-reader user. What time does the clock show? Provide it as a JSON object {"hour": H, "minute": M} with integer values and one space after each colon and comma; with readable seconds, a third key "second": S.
{"hour": 2, "minute": 45}
